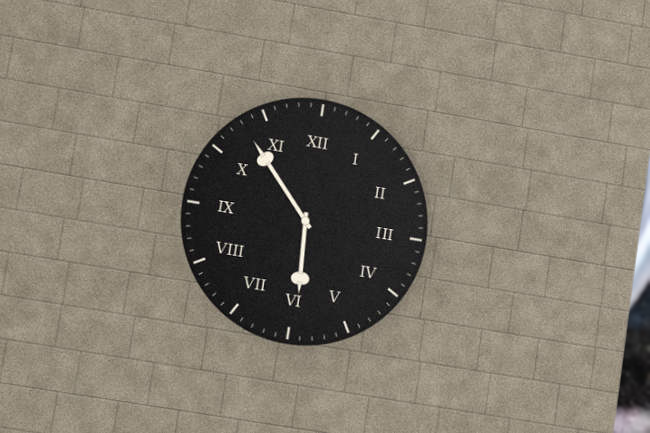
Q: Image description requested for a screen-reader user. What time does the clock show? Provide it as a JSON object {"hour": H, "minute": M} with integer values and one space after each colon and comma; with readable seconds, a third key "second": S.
{"hour": 5, "minute": 53}
